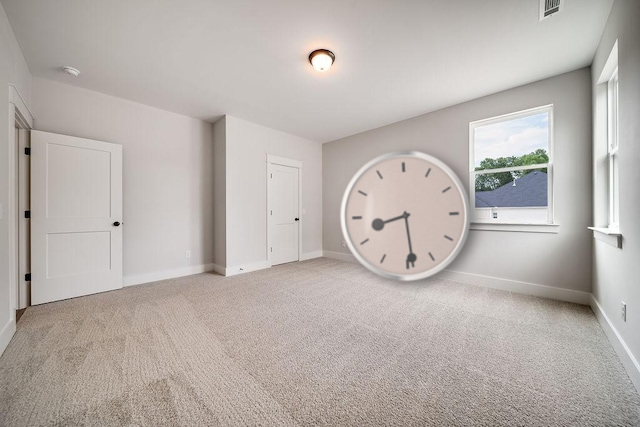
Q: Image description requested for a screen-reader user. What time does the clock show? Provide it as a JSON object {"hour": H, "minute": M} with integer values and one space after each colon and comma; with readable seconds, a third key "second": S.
{"hour": 8, "minute": 29}
